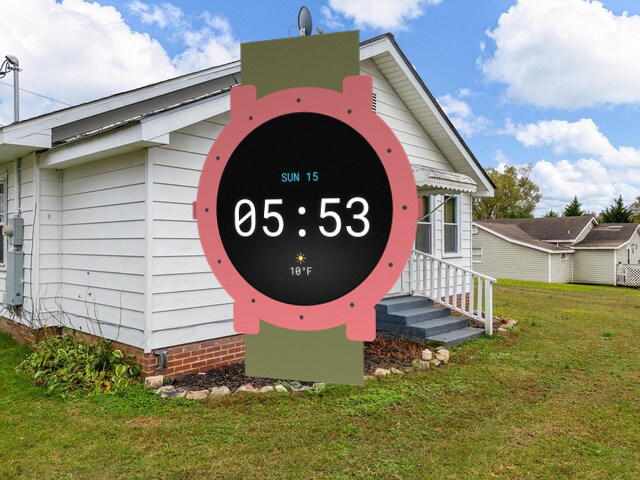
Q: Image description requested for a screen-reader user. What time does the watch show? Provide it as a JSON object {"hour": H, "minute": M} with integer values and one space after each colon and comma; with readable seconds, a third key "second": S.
{"hour": 5, "minute": 53}
